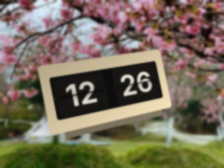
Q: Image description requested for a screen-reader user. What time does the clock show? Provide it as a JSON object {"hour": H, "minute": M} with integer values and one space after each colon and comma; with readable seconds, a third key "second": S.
{"hour": 12, "minute": 26}
